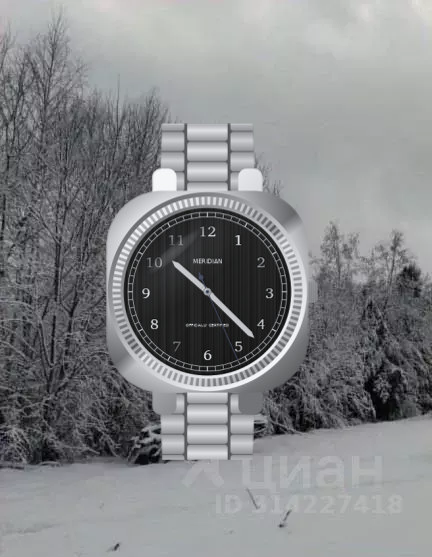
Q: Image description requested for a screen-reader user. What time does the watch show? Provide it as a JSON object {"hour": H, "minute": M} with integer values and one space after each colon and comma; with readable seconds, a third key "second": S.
{"hour": 10, "minute": 22, "second": 26}
